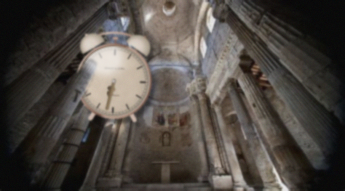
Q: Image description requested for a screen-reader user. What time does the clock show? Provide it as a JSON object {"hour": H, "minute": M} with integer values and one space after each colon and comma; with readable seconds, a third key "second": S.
{"hour": 6, "minute": 32}
